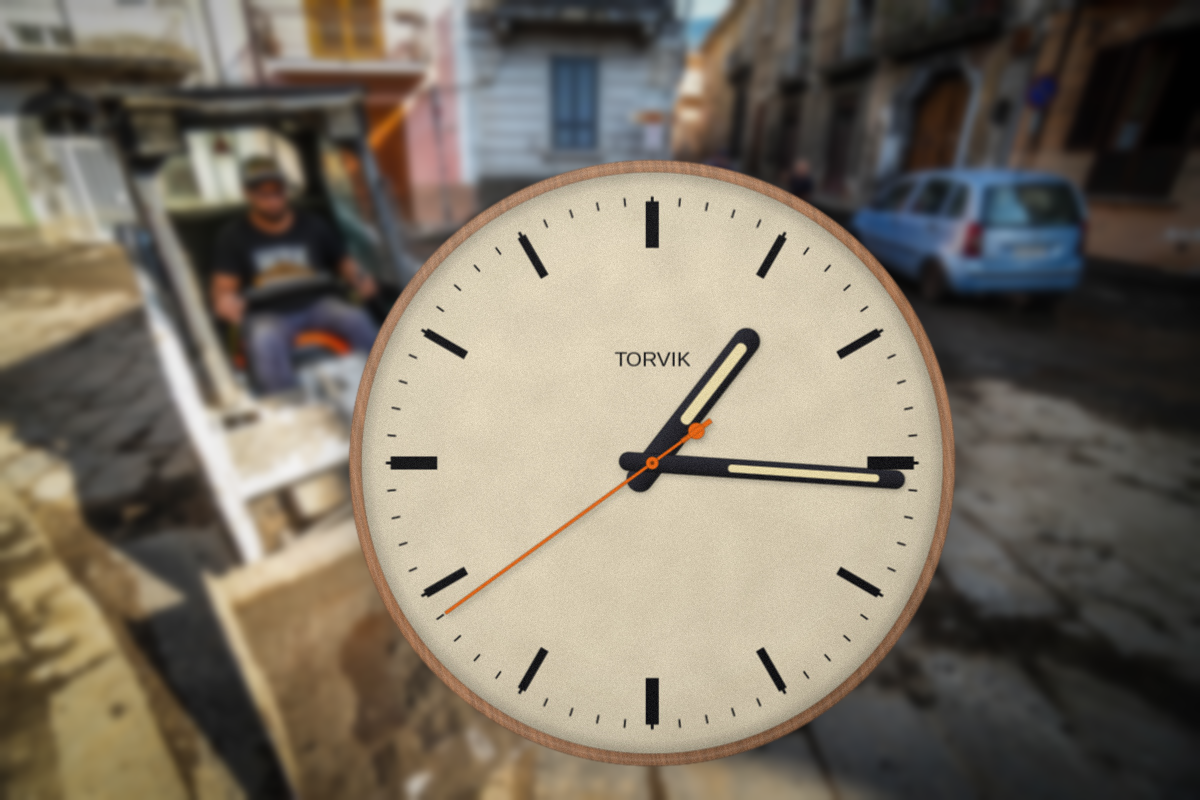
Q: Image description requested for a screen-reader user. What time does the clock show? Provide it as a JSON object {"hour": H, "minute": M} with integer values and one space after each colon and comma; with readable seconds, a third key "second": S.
{"hour": 1, "minute": 15, "second": 39}
